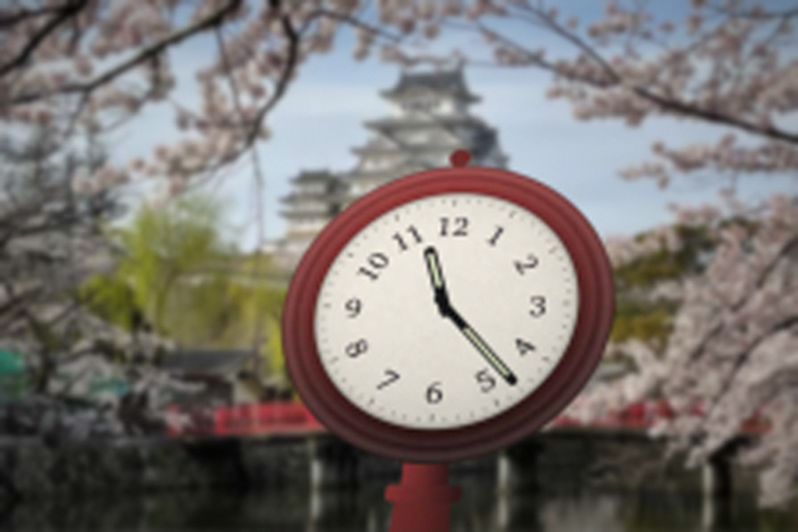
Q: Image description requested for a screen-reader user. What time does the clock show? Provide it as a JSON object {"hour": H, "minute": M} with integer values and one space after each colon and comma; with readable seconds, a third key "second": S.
{"hour": 11, "minute": 23}
